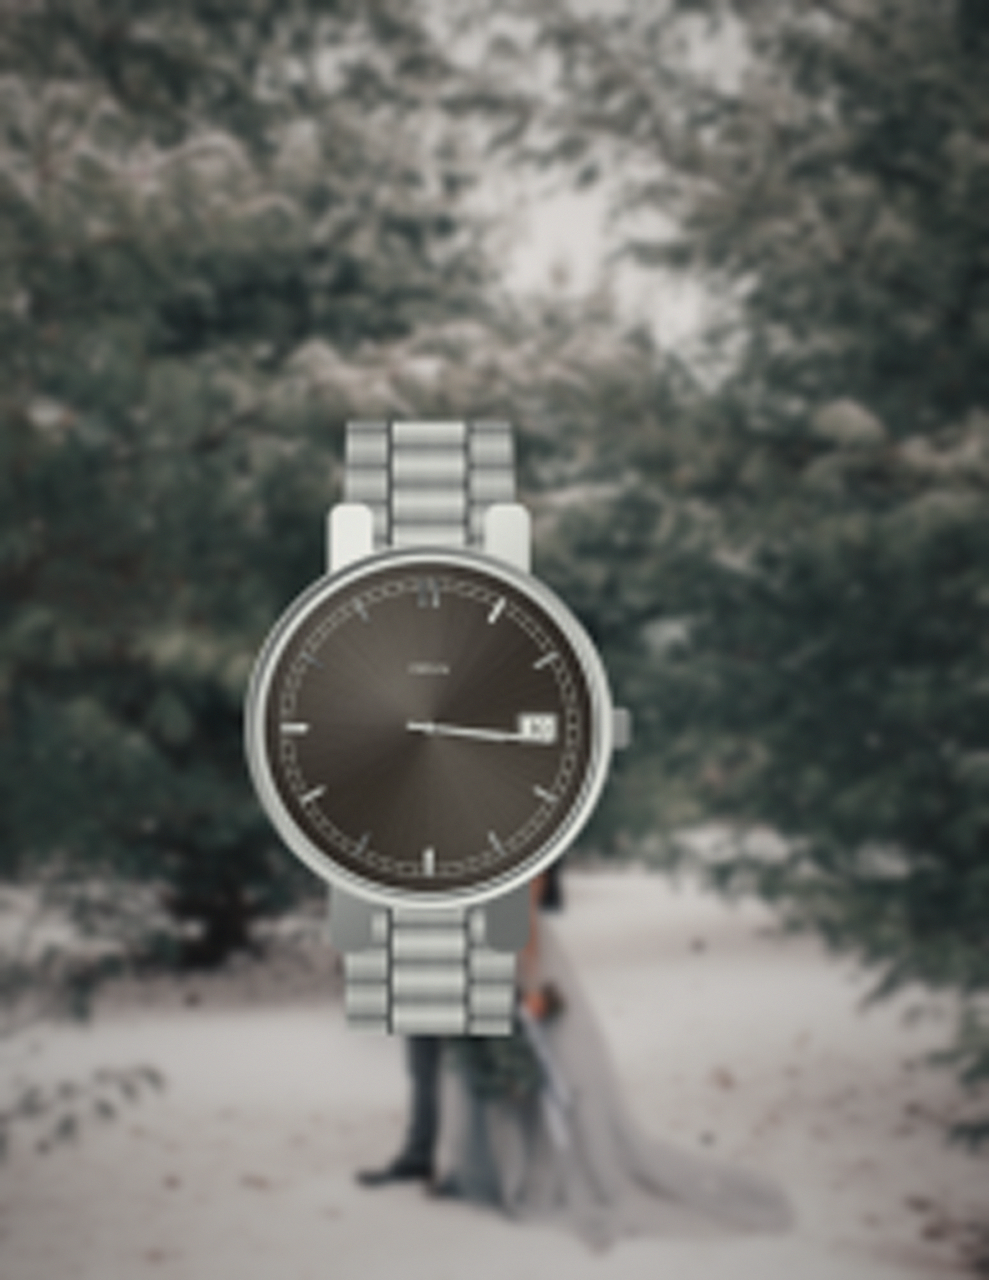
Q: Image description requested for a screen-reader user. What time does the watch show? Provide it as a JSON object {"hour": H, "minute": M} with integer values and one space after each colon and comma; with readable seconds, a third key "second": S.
{"hour": 3, "minute": 16}
